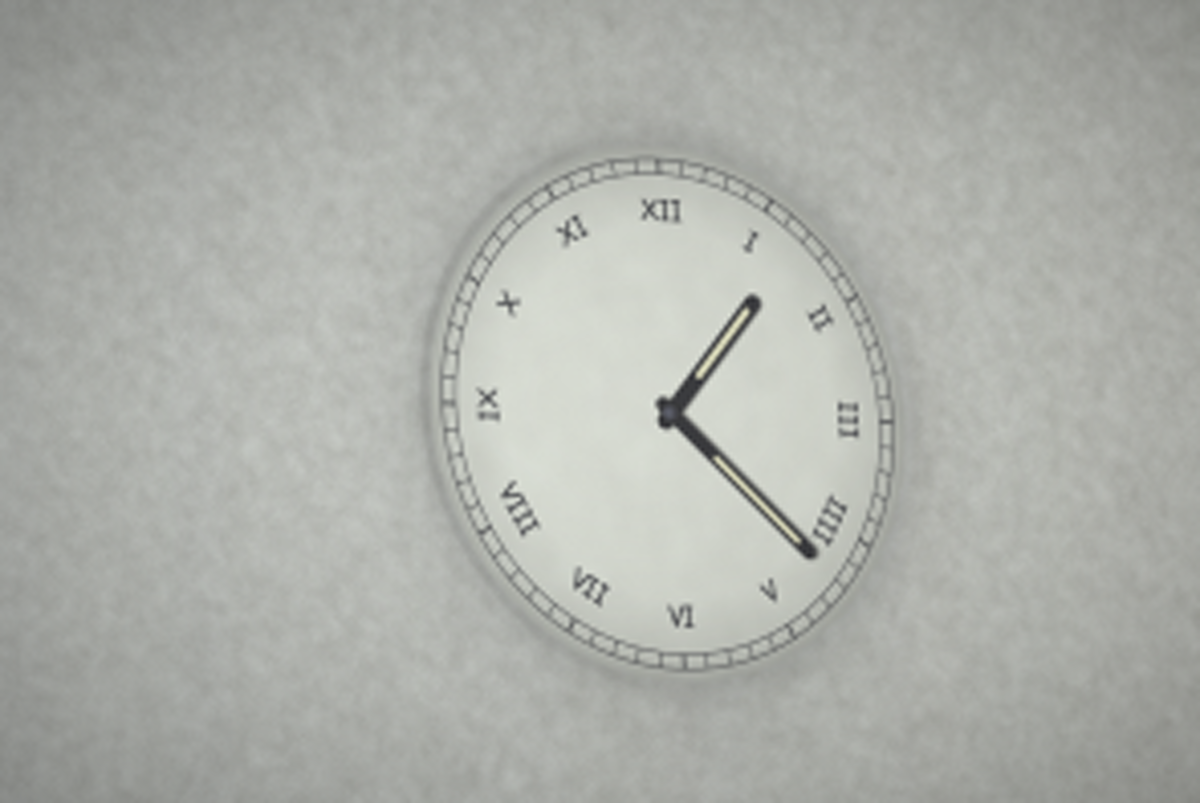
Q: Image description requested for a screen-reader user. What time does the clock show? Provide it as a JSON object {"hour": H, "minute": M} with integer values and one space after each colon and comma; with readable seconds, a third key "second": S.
{"hour": 1, "minute": 22}
